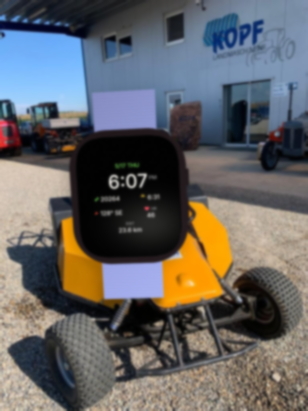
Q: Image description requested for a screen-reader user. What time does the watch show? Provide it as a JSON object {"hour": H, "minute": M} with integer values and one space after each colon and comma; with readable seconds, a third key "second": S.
{"hour": 6, "minute": 7}
